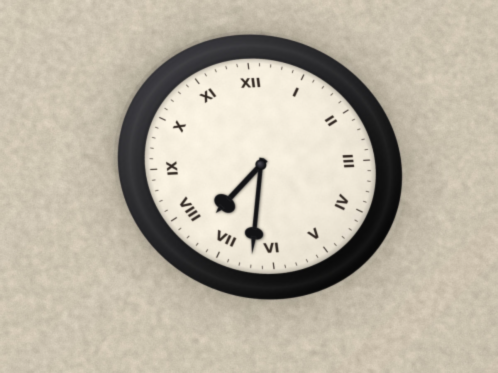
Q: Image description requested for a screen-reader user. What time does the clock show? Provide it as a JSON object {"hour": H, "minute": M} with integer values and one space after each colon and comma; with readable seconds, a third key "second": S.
{"hour": 7, "minute": 32}
